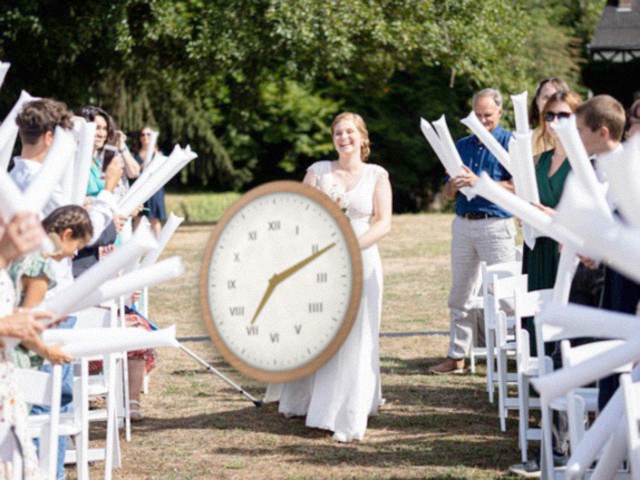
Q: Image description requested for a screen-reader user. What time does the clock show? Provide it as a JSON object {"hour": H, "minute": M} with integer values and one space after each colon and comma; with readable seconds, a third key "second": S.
{"hour": 7, "minute": 11}
